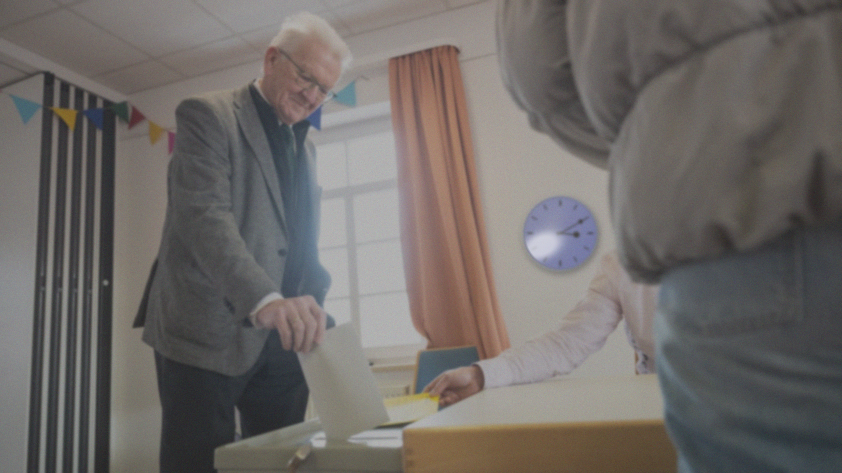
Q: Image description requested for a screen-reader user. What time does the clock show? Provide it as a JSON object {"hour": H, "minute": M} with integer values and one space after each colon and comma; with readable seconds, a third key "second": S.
{"hour": 3, "minute": 10}
